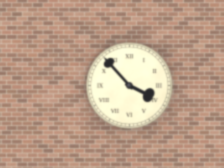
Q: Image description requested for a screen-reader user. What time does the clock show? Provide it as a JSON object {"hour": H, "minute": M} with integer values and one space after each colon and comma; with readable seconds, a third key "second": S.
{"hour": 3, "minute": 53}
